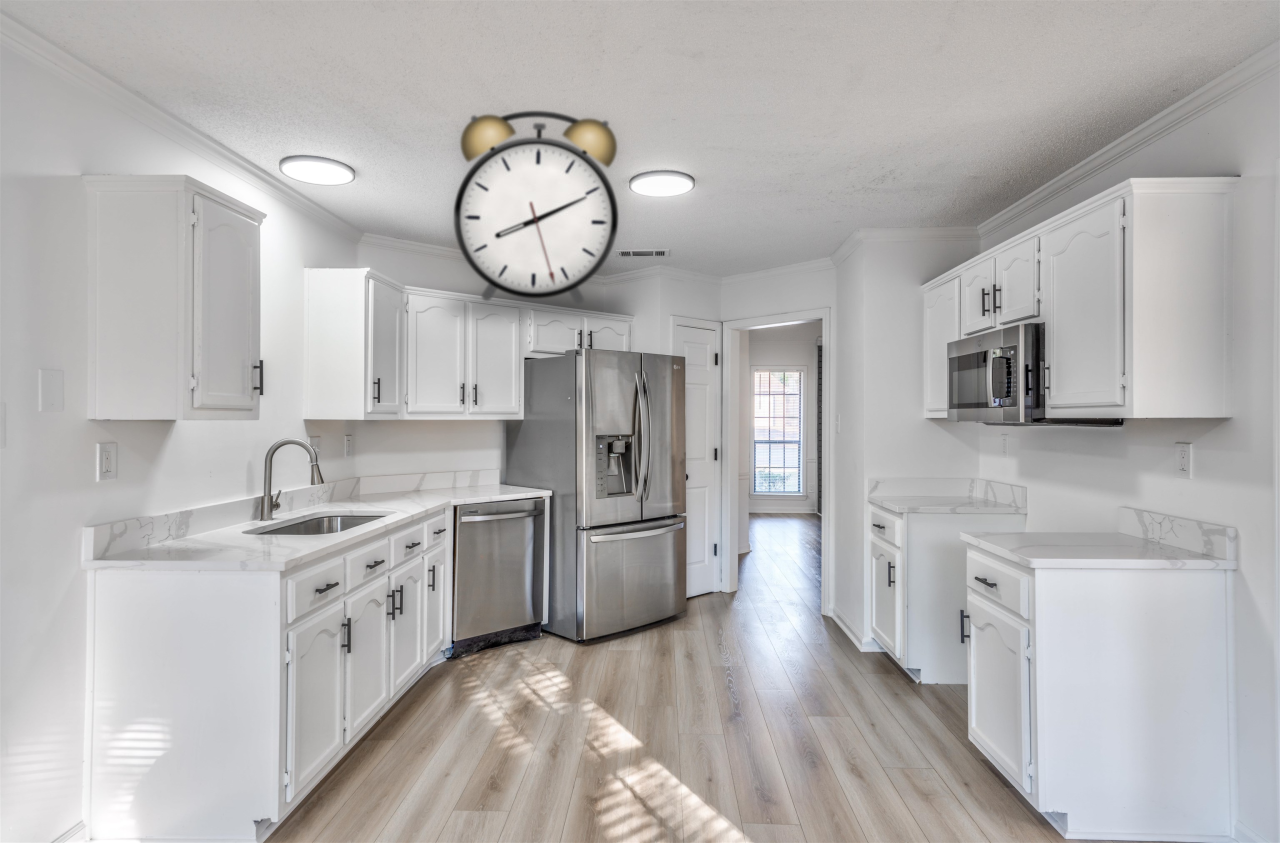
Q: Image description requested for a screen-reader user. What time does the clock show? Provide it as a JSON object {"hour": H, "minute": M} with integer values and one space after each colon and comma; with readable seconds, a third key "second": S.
{"hour": 8, "minute": 10, "second": 27}
